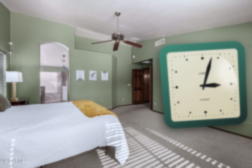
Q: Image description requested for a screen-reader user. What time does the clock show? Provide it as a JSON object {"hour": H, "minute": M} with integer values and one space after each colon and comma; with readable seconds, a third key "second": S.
{"hour": 3, "minute": 3}
